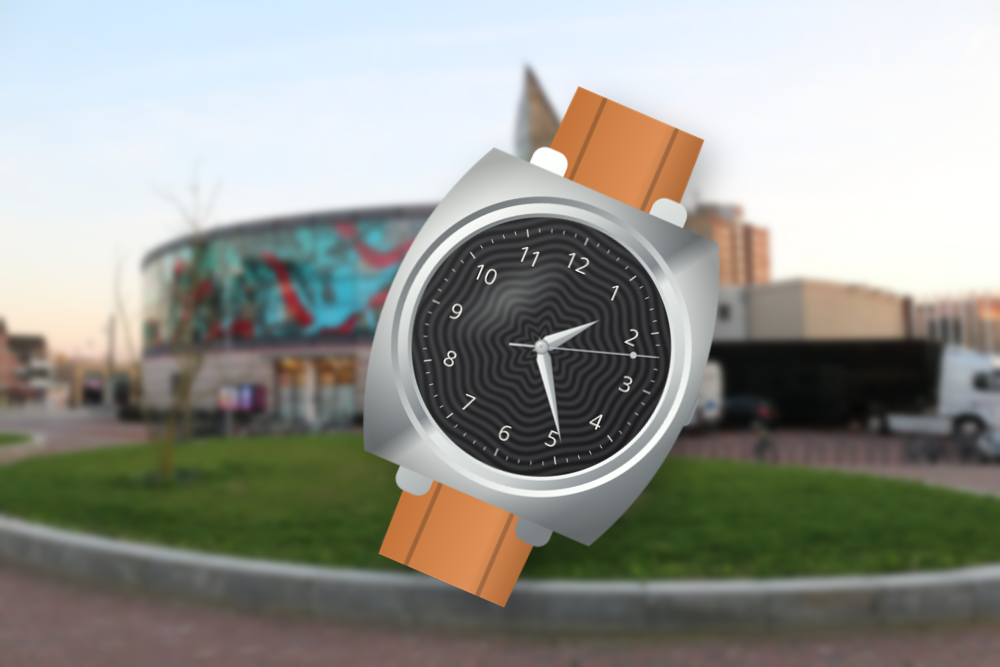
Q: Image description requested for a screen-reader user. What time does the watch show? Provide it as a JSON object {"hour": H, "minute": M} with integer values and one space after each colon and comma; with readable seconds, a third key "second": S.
{"hour": 1, "minute": 24, "second": 12}
